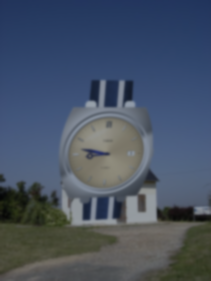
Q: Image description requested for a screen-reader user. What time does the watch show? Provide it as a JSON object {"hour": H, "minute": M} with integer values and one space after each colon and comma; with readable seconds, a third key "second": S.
{"hour": 8, "minute": 47}
